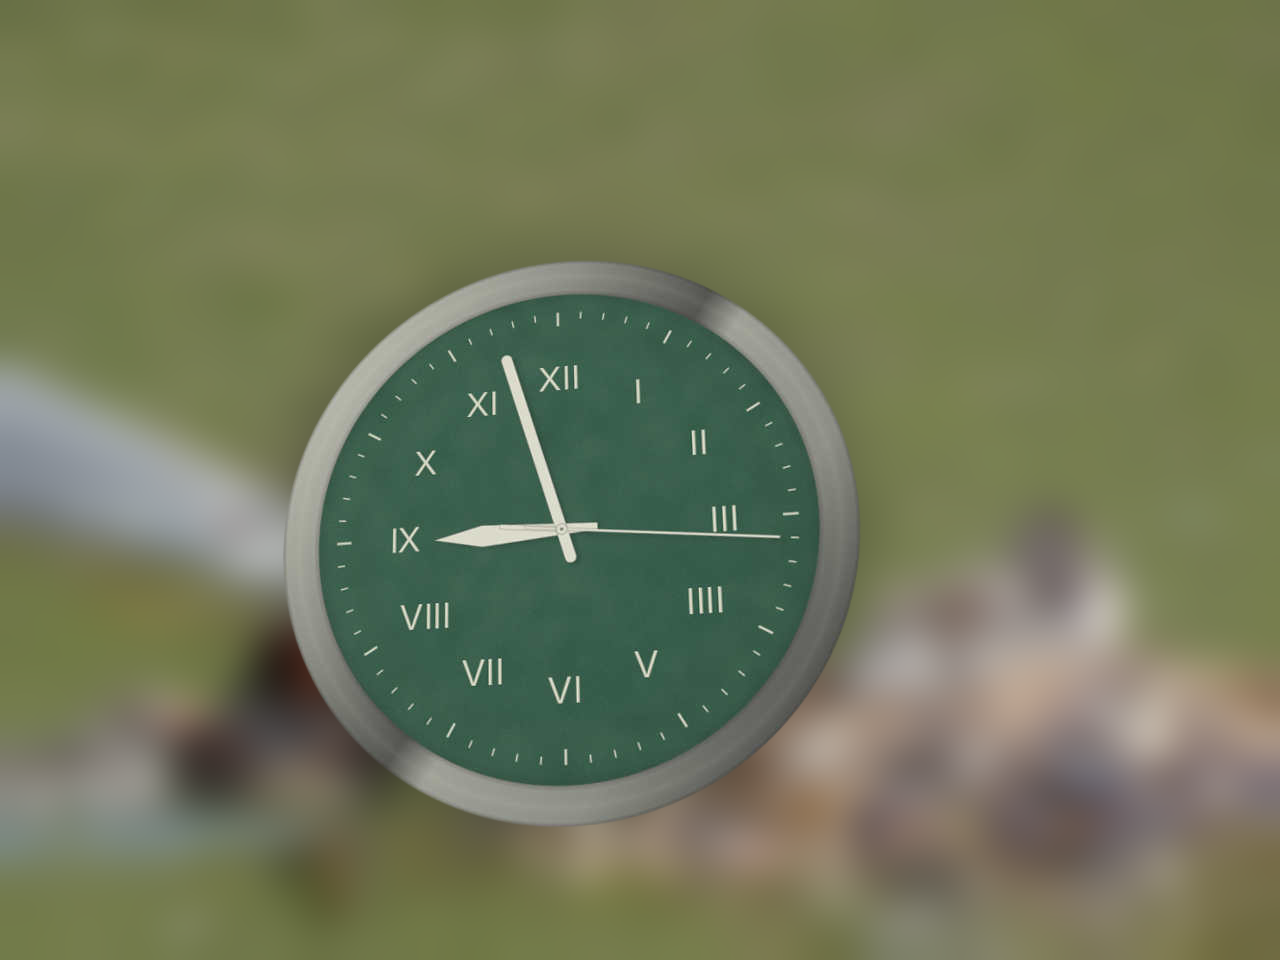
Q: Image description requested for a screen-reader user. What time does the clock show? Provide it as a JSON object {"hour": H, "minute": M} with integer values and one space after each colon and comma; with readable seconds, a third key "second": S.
{"hour": 8, "minute": 57, "second": 16}
